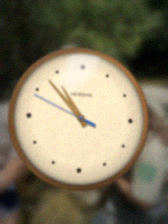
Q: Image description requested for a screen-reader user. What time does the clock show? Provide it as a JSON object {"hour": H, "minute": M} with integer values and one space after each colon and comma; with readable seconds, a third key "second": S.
{"hour": 10, "minute": 52, "second": 49}
